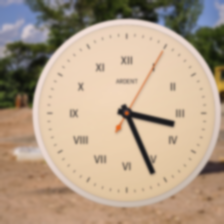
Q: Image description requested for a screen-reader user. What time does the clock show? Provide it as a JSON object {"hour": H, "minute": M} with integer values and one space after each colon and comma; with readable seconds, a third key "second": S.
{"hour": 3, "minute": 26, "second": 5}
